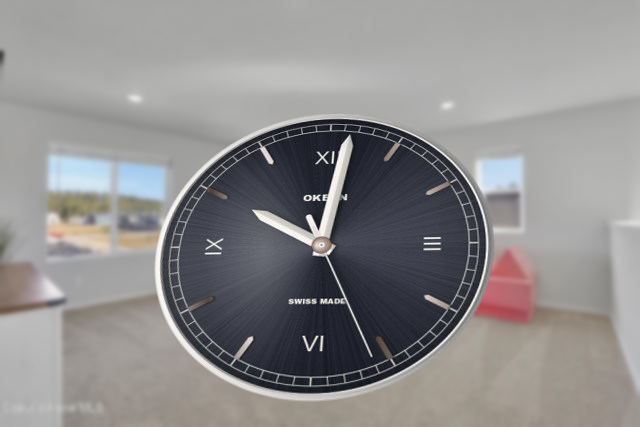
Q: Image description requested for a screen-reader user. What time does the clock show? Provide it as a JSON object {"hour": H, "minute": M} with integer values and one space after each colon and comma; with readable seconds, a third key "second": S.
{"hour": 10, "minute": 1, "second": 26}
